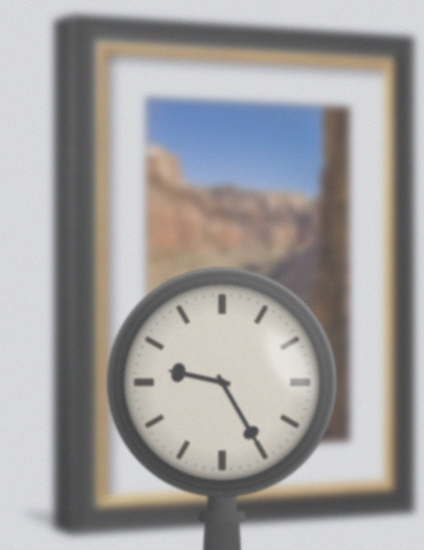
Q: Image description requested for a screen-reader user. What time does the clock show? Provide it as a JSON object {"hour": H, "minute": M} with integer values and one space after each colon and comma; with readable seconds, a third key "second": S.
{"hour": 9, "minute": 25}
